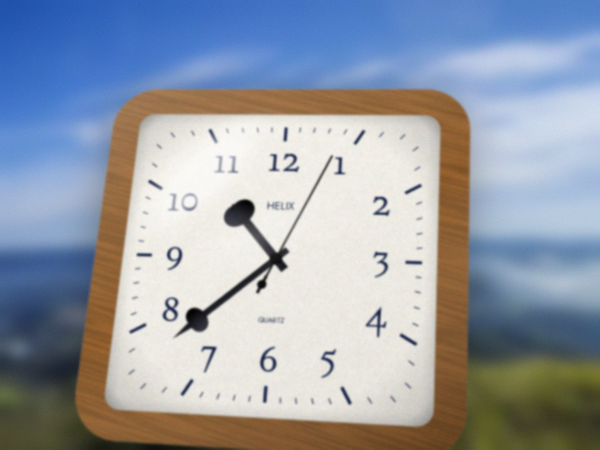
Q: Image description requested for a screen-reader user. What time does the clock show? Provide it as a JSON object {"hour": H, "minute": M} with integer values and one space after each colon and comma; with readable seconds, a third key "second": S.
{"hour": 10, "minute": 38, "second": 4}
